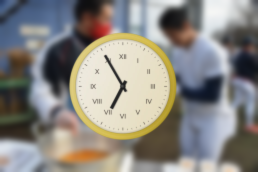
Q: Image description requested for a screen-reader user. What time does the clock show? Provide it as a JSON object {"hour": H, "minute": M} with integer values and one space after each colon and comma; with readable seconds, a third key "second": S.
{"hour": 6, "minute": 55}
